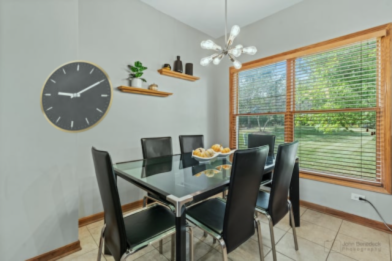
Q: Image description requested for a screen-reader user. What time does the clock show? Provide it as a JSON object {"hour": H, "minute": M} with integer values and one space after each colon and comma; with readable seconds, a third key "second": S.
{"hour": 9, "minute": 10}
